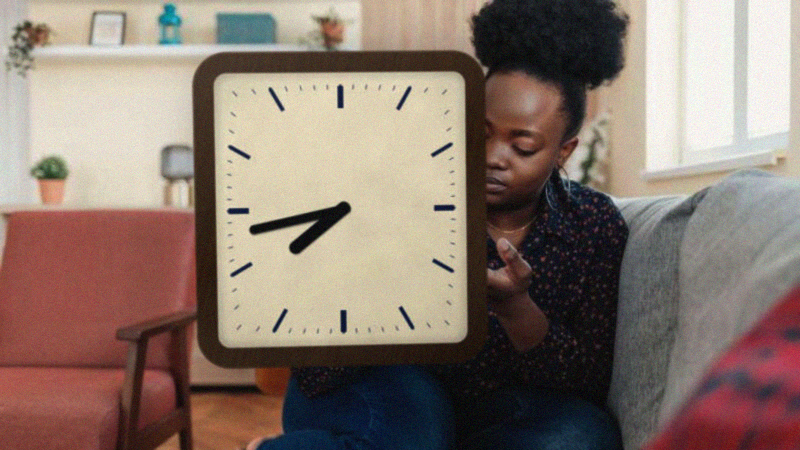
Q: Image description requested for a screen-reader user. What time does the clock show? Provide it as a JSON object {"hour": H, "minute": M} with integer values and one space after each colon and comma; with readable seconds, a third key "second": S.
{"hour": 7, "minute": 43}
